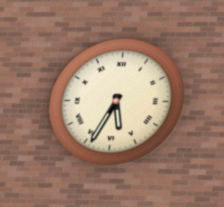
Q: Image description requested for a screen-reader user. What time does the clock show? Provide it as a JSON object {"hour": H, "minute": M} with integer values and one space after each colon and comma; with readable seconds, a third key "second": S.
{"hour": 5, "minute": 34}
